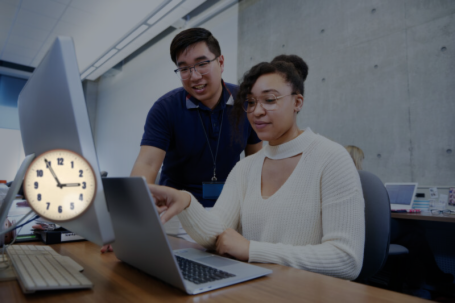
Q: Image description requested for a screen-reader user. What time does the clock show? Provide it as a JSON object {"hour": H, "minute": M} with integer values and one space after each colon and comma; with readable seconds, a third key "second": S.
{"hour": 2, "minute": 55}
